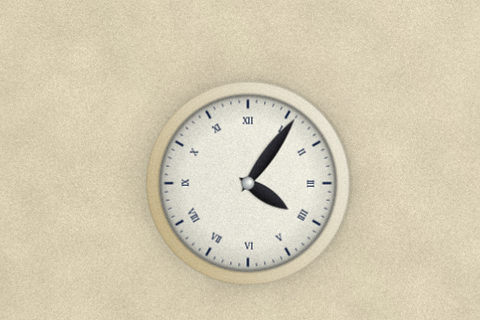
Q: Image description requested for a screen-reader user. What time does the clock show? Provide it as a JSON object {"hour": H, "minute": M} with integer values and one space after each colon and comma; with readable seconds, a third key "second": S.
{"hour": 4, "minute": 6}
